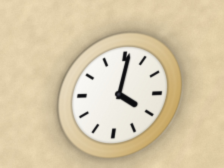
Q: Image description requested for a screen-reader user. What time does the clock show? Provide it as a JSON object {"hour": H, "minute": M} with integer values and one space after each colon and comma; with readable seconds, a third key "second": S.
{"hour": 4, "minute": 1}
